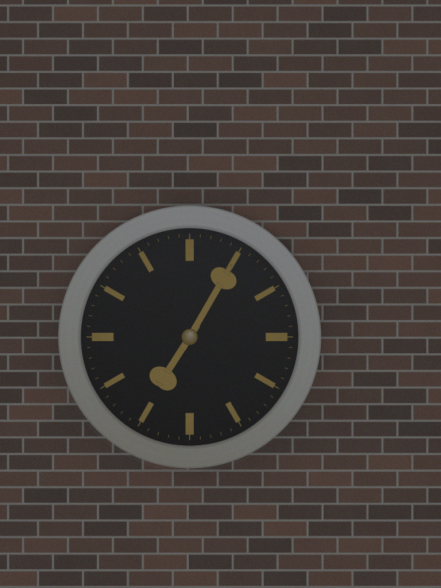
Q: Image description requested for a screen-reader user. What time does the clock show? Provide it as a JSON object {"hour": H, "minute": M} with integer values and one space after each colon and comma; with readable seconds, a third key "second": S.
{"hour": 7, "minute": 5}
